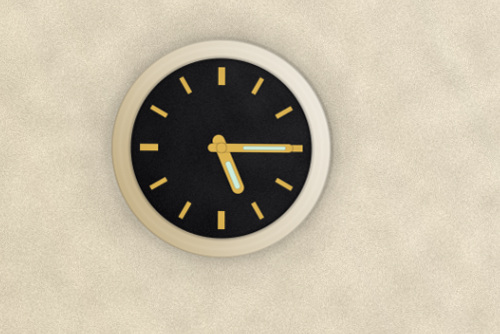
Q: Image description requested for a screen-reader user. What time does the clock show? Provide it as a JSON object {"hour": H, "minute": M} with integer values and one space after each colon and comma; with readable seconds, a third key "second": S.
{"hour": 5, "minute": 15}
